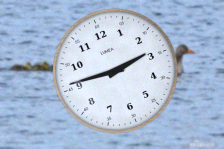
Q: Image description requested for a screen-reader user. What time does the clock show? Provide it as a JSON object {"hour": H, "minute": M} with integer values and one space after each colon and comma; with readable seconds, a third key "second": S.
{"hour": 2, "minute": 46}
